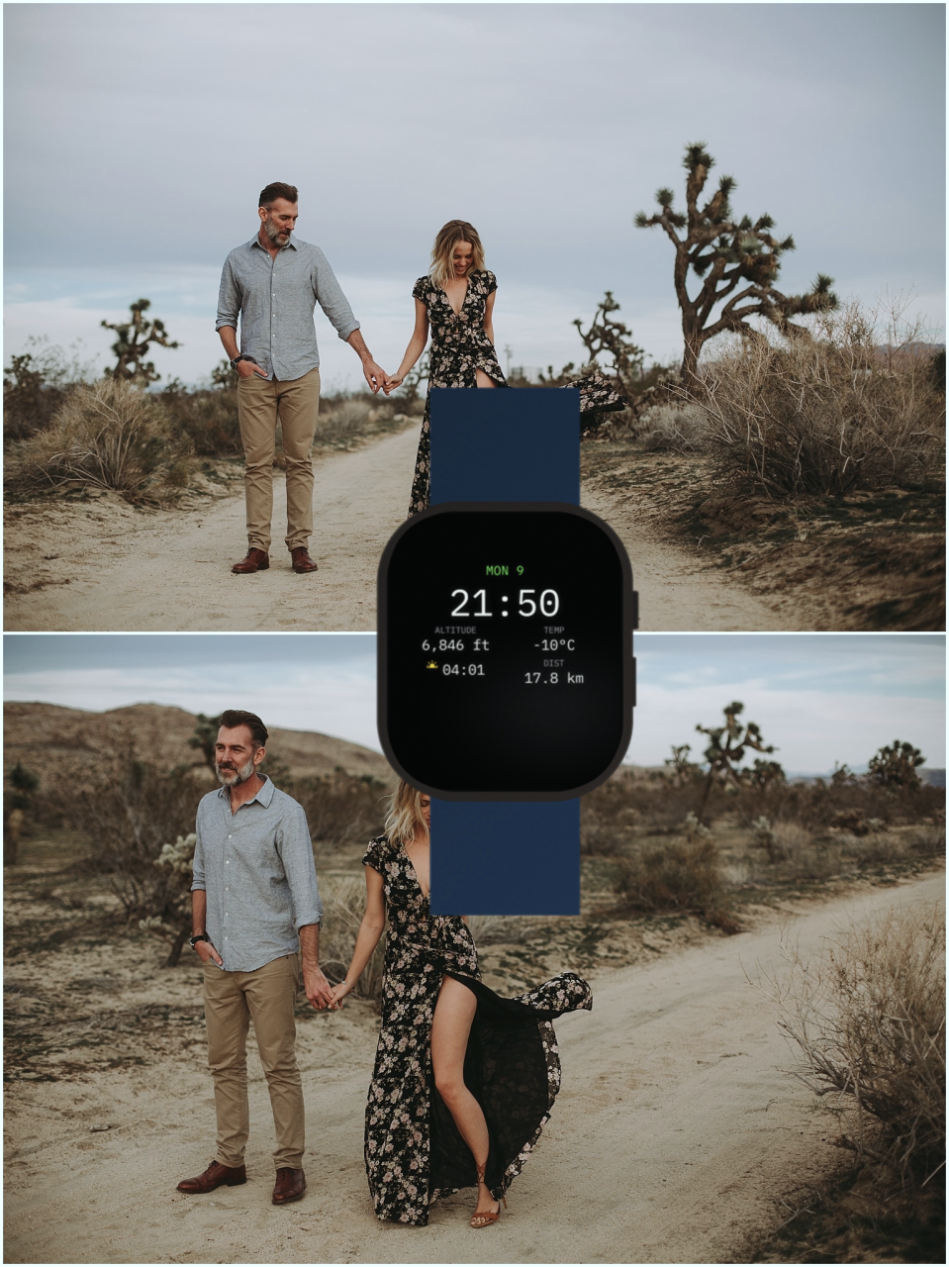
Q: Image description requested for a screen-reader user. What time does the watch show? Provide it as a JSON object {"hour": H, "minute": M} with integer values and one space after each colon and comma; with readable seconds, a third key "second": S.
{"hour": 21, "minute": 50}
